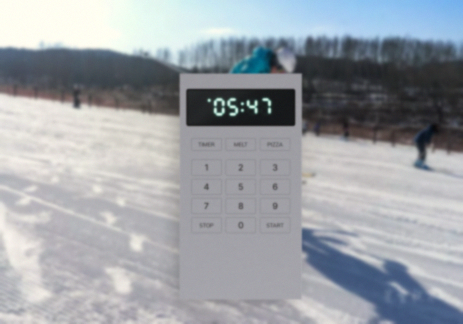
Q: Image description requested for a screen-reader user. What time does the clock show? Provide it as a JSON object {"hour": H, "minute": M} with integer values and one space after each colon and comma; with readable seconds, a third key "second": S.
{"hour": 5, "minute": 47}
